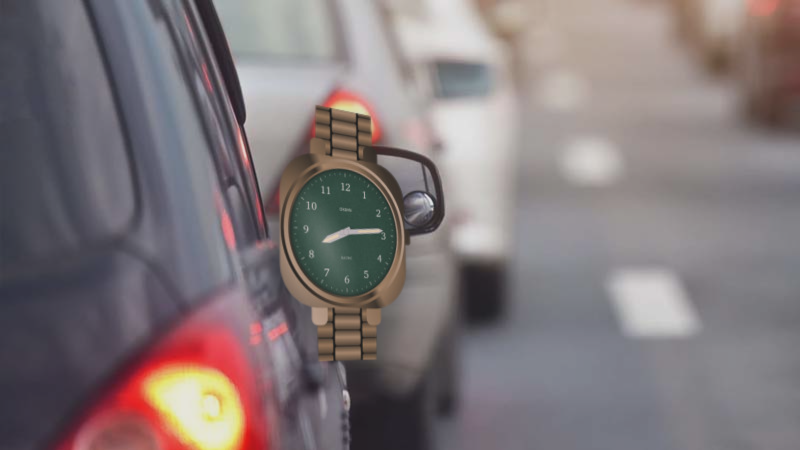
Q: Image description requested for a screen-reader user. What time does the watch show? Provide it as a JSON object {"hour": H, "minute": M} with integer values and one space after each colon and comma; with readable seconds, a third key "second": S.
{"hour": 8, "minute": 14}
